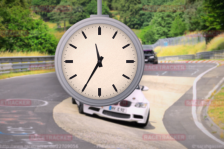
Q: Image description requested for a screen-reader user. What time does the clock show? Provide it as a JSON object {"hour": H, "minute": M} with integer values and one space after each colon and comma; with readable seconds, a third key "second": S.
{"hour": 11, "minute": 35}
